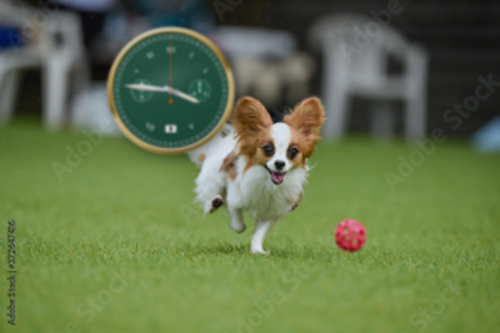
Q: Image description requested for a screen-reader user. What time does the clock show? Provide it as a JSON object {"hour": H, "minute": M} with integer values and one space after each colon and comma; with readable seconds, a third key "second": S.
{"hour": 3, "minute": 46}
